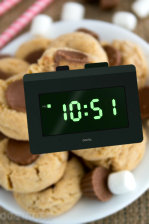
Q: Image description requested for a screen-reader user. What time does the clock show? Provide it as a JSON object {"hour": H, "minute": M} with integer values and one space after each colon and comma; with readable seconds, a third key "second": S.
{"hour": 10, "minute": 51}
